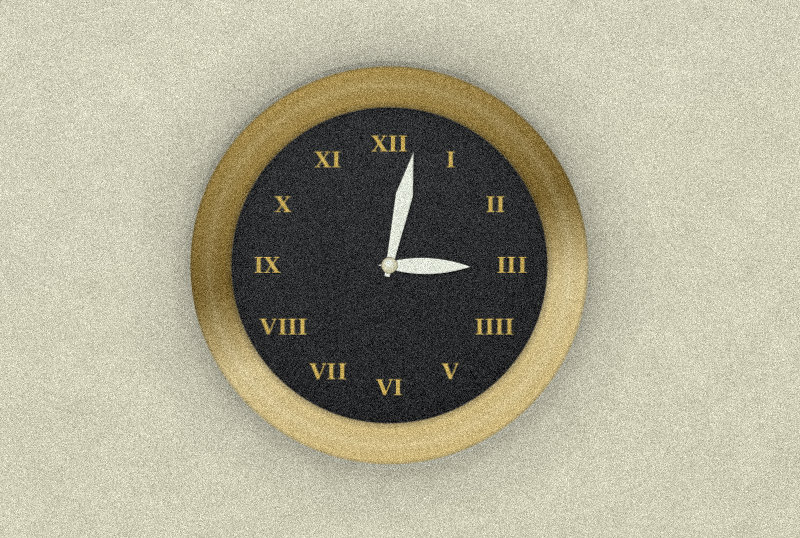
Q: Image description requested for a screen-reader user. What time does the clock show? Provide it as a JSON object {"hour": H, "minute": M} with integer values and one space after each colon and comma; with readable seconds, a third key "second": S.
{"hour": 3, "minute": 2}
